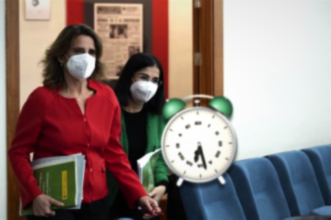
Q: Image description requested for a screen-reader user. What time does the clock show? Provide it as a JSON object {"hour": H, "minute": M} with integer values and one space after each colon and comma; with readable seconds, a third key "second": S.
{"hour": 6, "minute": 28}
